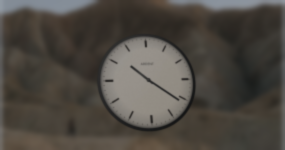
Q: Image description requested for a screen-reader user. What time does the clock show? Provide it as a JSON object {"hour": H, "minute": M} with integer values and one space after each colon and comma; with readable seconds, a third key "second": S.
{"hour": 10, "minute": 21}
